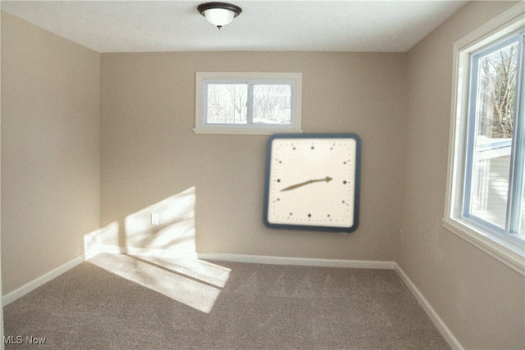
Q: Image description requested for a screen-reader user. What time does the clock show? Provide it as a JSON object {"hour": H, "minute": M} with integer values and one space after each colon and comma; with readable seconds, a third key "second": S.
{"hour": 2, "minute": 42}
